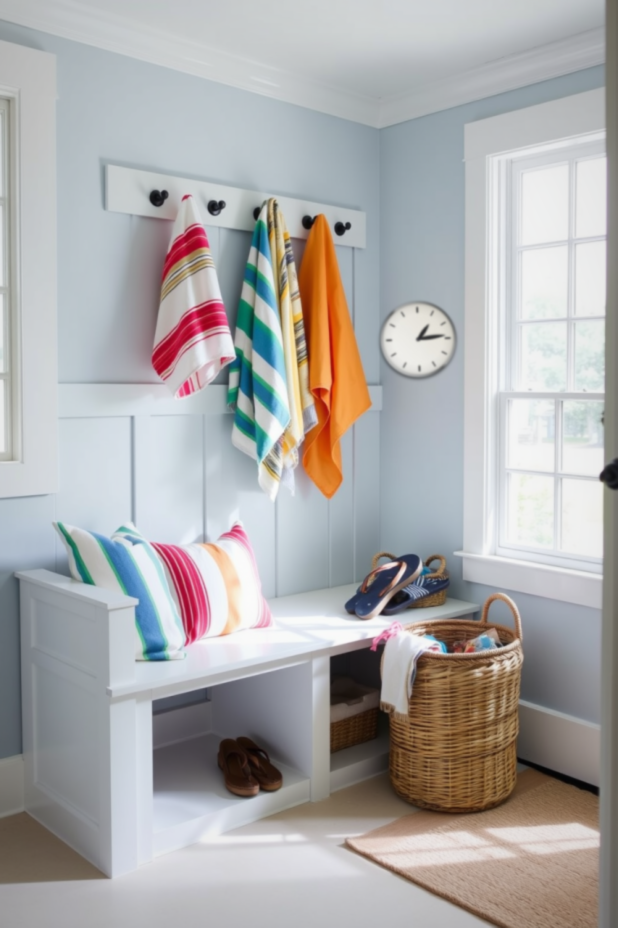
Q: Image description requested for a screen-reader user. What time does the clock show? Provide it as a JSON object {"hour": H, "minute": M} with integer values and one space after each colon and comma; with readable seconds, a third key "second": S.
{"hour": 1, "minute": 14}
